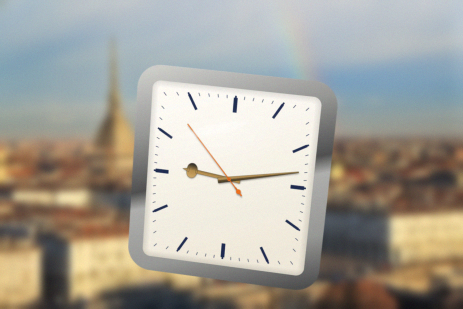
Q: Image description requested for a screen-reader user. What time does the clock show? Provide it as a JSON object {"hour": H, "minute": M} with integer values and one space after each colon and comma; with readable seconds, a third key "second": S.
{"hour": 9, "minute": 12, "second": 53}
